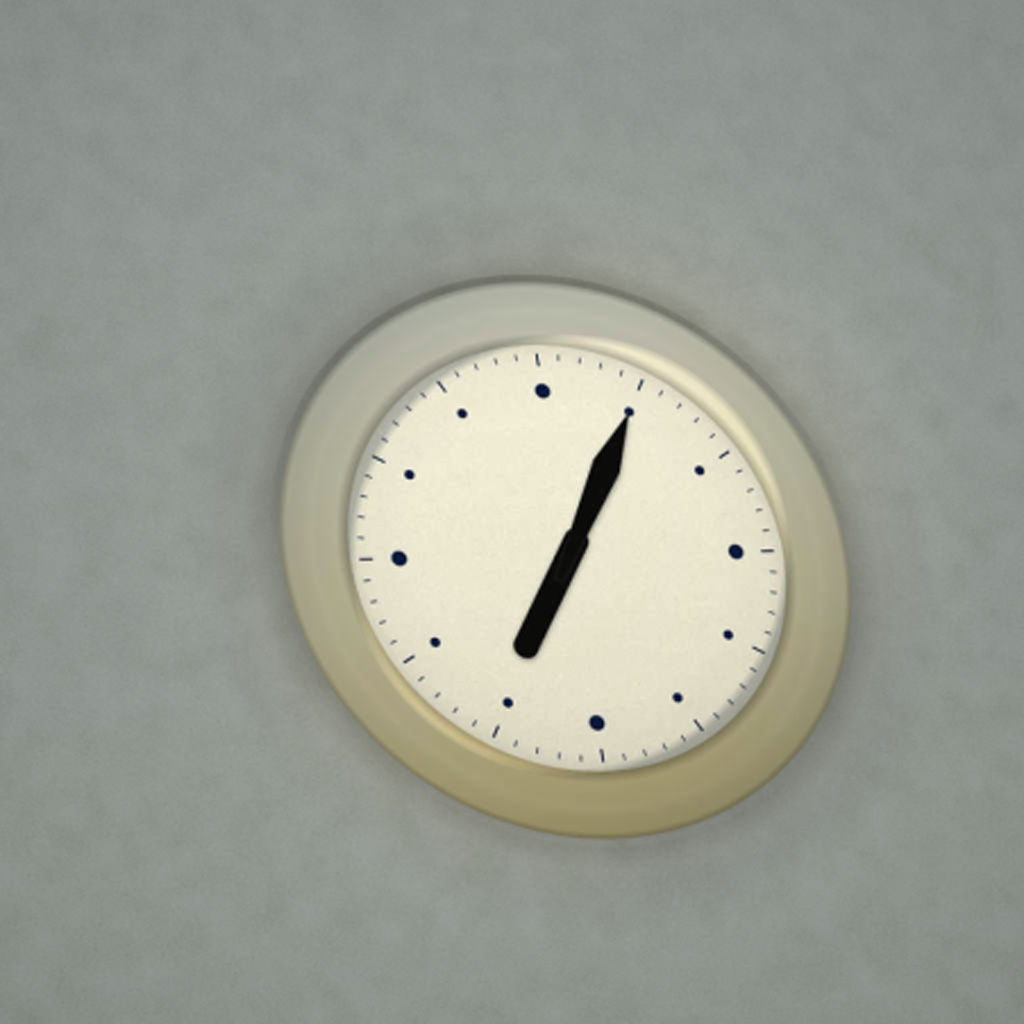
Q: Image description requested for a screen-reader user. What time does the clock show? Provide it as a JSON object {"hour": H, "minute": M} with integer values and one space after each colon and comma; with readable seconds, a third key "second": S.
{"hour": 7, "minute": 5}
